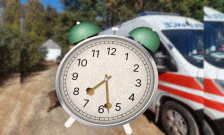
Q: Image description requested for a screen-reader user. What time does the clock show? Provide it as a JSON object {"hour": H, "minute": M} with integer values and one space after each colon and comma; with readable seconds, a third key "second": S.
{"hour": 7, "minute": 28}
